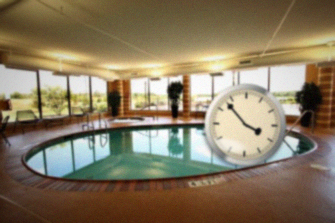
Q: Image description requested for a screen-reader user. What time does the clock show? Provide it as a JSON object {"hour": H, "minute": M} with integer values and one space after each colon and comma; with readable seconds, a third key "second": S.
{"hour": 3, "minute": 53}
